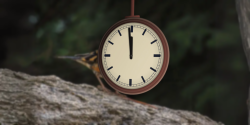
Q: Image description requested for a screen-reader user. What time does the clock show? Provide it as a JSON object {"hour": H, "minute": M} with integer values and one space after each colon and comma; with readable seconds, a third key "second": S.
{"hour": 11, "minute": 59}
